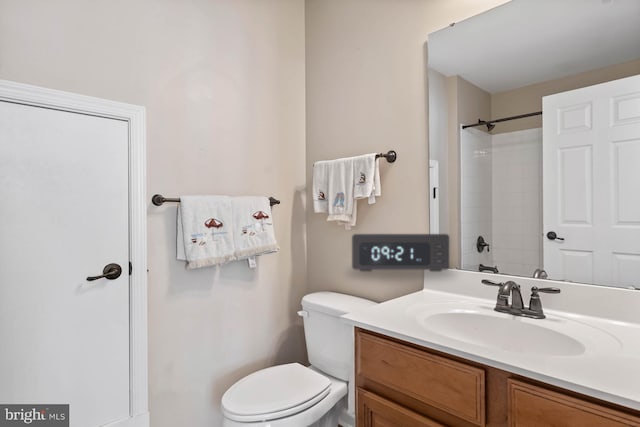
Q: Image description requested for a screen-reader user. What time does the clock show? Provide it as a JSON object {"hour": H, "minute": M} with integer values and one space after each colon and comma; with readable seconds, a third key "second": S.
{"hour": 9, "minute": 21}
